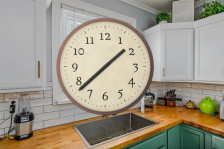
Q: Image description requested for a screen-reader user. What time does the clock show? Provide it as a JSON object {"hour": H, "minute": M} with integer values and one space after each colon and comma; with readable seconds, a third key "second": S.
{"hour": 1, "minute": 38}
